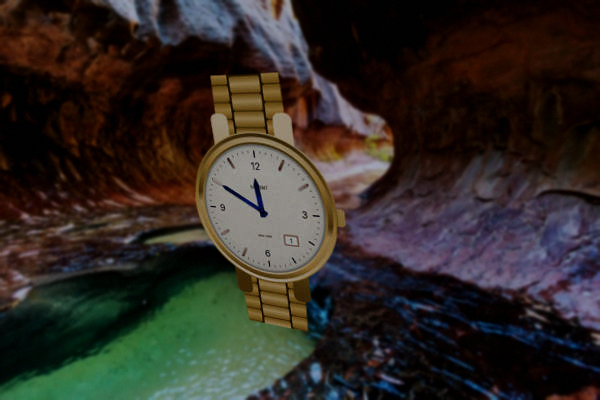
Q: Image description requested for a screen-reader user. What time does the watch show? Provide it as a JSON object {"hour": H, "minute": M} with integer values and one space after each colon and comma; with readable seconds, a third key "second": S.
{"hour": 11, "minute": 50}
